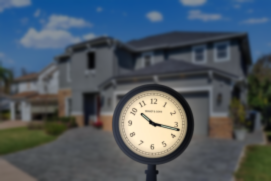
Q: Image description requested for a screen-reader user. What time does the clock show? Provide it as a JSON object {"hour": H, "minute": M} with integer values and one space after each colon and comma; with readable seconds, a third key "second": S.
{"hour": 10, "minute": 17}
